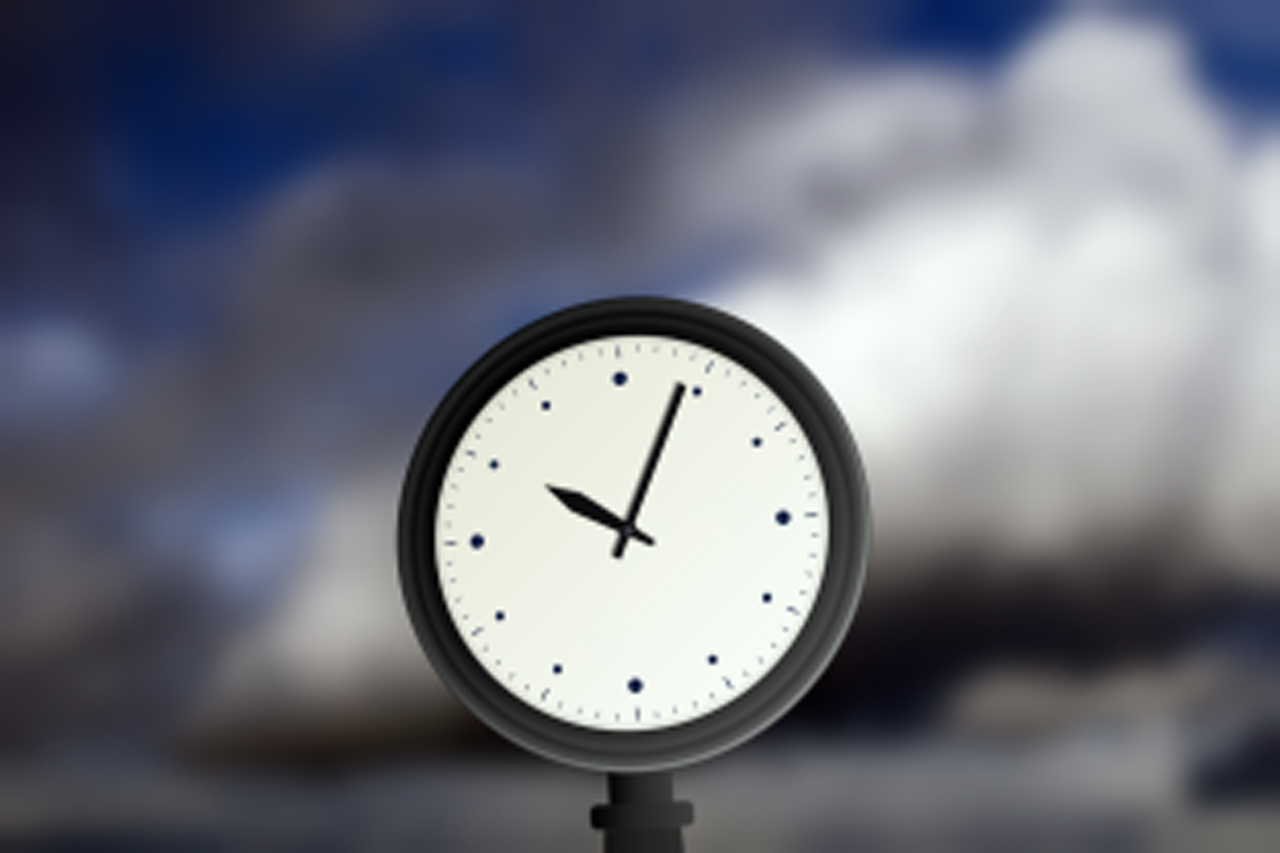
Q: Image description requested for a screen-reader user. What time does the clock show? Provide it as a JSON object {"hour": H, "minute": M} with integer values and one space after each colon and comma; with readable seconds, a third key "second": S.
{"hour": 10, "minute": 4}
